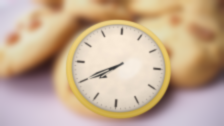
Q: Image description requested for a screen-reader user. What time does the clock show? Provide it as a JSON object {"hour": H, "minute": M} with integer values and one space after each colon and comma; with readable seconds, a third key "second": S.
{"hour": 7, "minute": 40}
